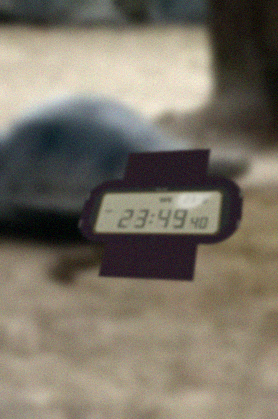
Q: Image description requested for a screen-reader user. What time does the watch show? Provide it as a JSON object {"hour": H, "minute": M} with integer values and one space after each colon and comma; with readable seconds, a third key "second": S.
{"hour": 23, "minute": 49}
